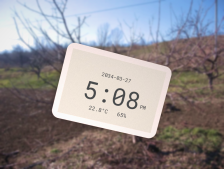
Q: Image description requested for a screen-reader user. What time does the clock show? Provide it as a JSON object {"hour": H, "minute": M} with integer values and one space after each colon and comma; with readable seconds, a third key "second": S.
{"hour": 5, "minute": 8}
